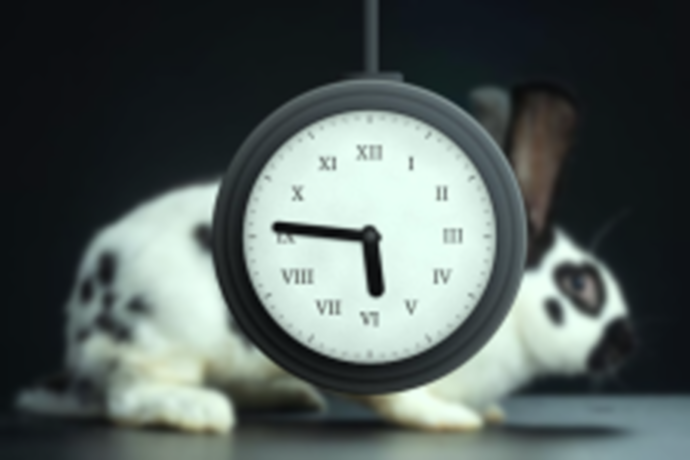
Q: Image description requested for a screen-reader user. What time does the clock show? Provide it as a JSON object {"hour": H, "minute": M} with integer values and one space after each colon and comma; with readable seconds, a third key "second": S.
{"hour": 5, "minute": 46}
